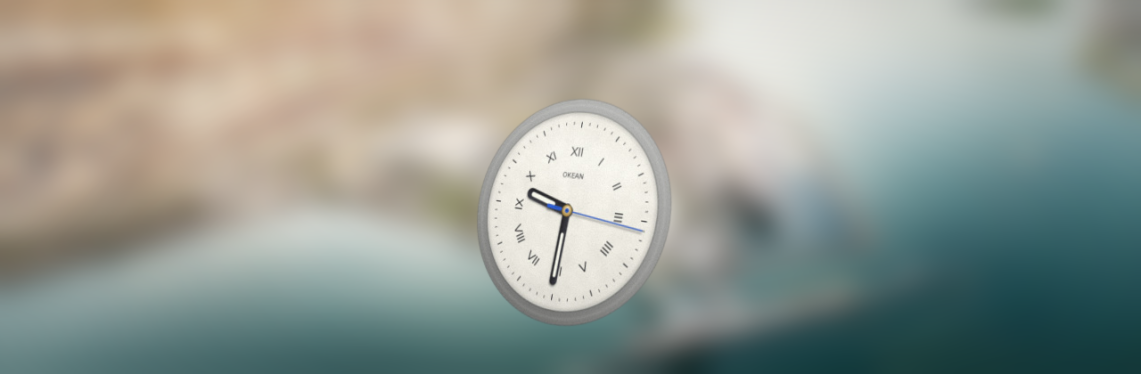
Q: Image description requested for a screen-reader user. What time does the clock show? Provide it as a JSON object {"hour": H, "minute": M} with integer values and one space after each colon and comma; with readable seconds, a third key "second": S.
{"hour": 9, "minute": 30, "second": 16}
